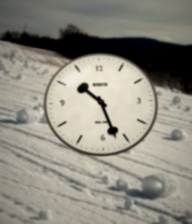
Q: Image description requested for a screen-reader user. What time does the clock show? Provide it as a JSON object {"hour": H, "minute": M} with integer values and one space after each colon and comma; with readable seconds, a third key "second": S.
{"hour": 10, "minute": 27}
